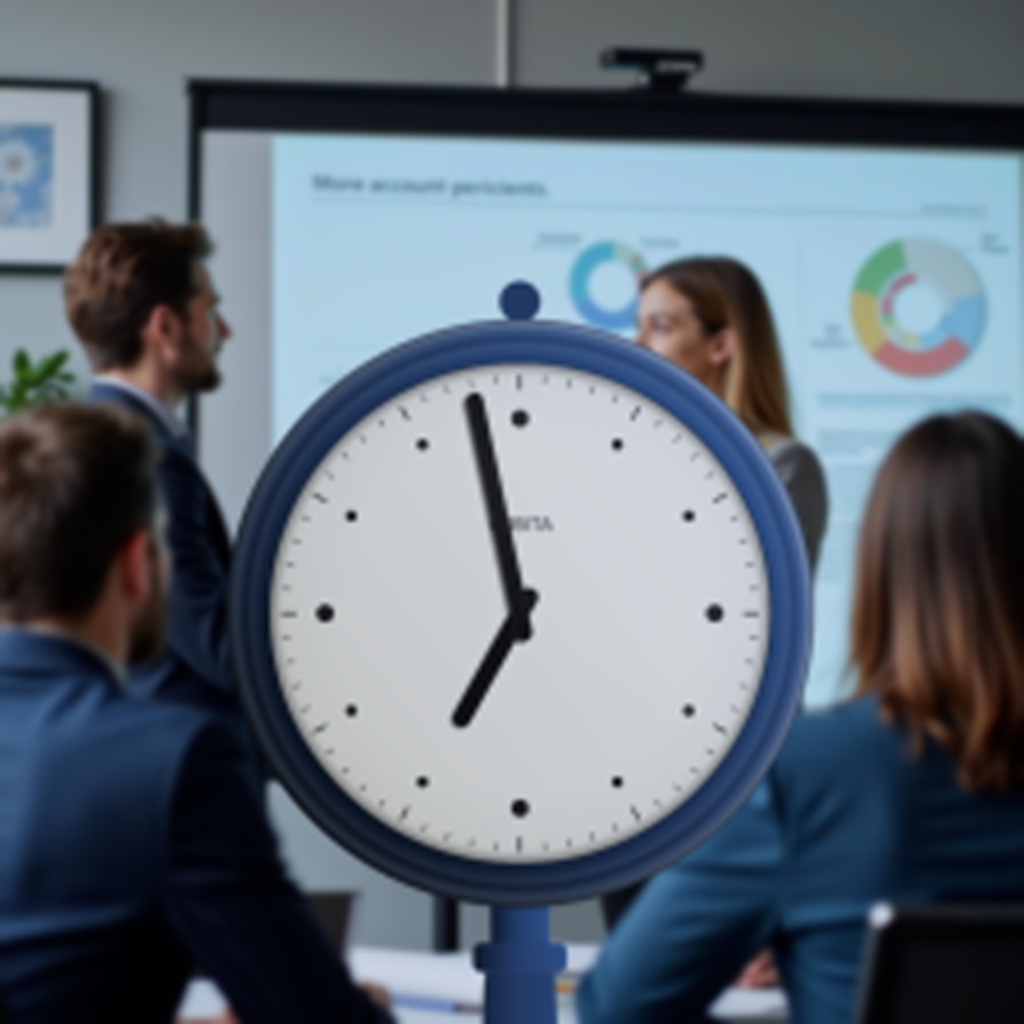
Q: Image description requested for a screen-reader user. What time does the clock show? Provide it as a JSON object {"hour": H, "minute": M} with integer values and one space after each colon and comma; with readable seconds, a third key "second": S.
{"hour": 6, "minute": 58}
